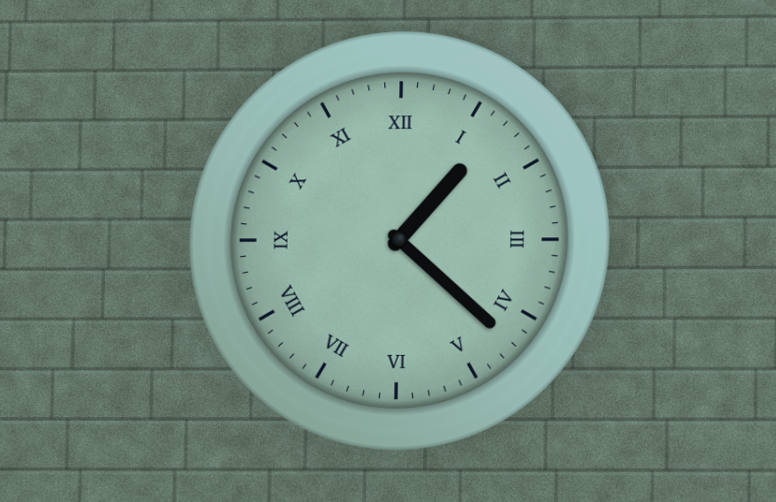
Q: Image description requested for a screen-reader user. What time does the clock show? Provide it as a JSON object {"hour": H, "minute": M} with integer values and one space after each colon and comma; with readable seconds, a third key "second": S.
{"hour": 1, "minute": 22}
